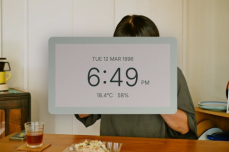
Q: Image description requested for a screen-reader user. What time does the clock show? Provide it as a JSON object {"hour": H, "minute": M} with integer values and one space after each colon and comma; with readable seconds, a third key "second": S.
{"hour": 6, "minute": 49}
